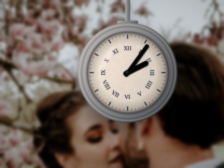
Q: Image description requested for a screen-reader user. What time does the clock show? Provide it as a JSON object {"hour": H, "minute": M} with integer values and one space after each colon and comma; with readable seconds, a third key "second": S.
{"hour": 2, "minute": 6}
